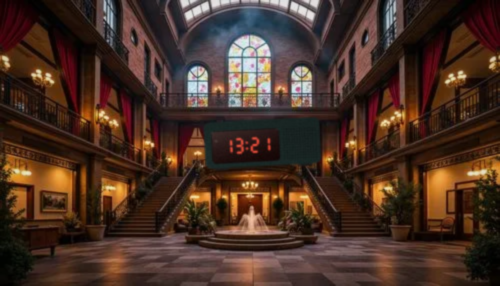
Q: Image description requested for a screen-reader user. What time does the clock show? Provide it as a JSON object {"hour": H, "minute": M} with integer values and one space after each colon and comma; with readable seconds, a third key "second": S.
{"hour": 13, "minute": 21}
